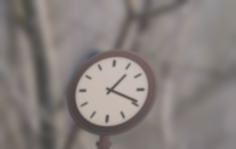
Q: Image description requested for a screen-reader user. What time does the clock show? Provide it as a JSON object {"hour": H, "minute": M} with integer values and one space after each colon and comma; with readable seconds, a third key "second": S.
{"hour": 1, "minute": 19}
